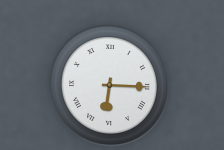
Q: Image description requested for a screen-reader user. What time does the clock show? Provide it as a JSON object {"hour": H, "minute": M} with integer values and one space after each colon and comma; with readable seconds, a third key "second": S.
{"hour": 6, "minute": 15}
